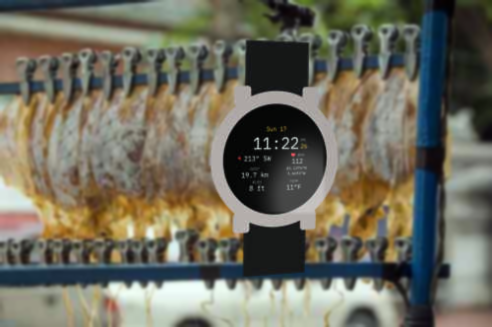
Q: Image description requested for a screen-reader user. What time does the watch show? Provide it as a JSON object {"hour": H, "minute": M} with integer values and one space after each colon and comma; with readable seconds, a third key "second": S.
{"hour": 11, "minute": 22}
